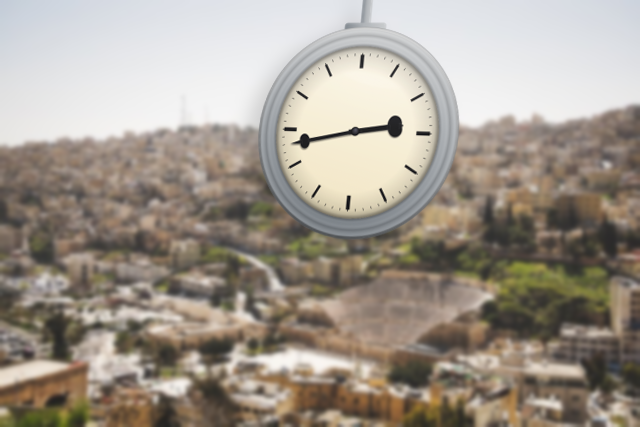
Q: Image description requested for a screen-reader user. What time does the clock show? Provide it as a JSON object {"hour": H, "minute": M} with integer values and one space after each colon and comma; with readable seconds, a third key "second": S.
{"hour": 2, "minute": 43}
